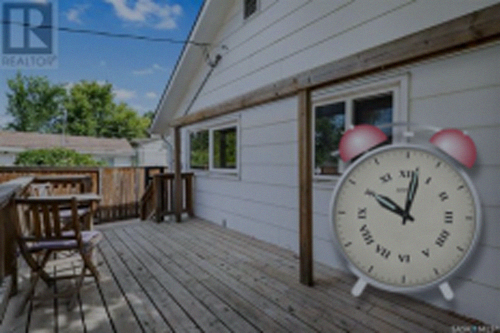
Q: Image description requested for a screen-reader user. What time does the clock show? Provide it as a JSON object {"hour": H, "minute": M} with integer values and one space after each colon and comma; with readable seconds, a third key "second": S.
{"hour": 10, "minute": 2}
